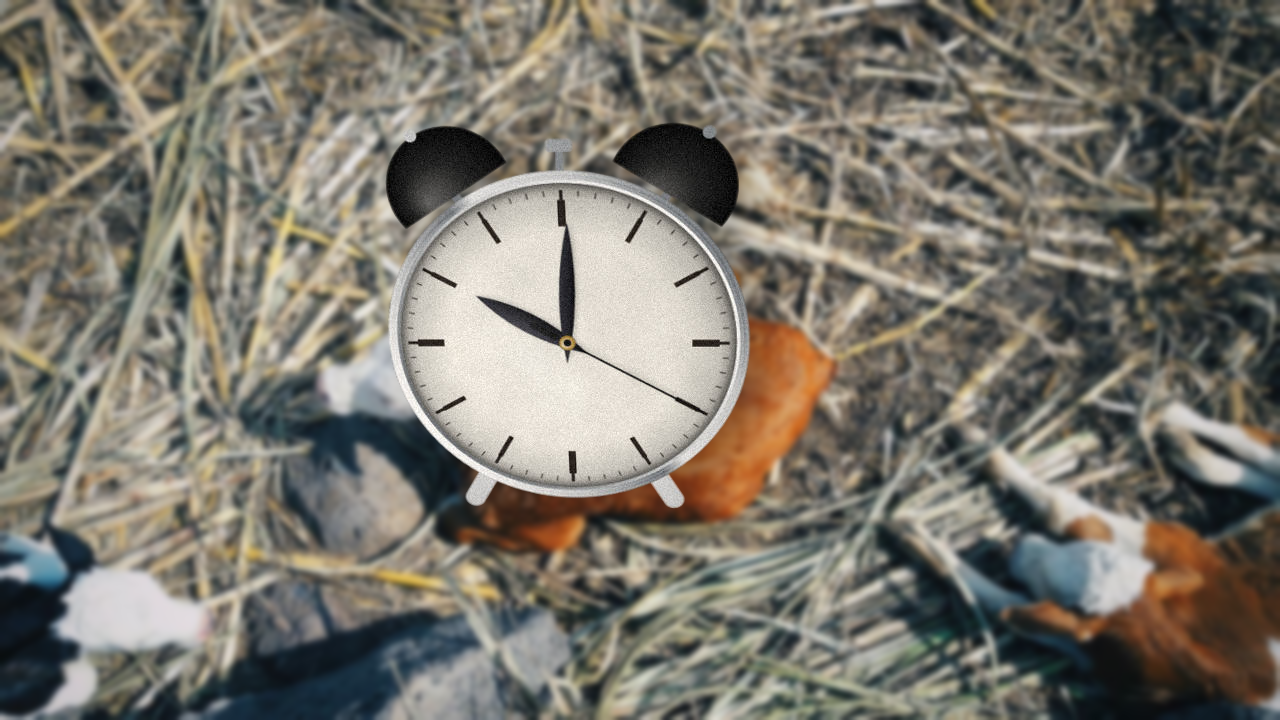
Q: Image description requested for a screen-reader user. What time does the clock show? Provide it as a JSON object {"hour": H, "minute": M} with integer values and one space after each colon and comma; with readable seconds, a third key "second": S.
{"hour": 10, "minute": 0, "second": 20}
